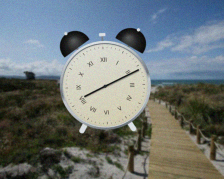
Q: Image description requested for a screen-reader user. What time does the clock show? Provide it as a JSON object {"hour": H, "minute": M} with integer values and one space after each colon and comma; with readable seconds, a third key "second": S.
{"hour": 8, "minute": 11}
